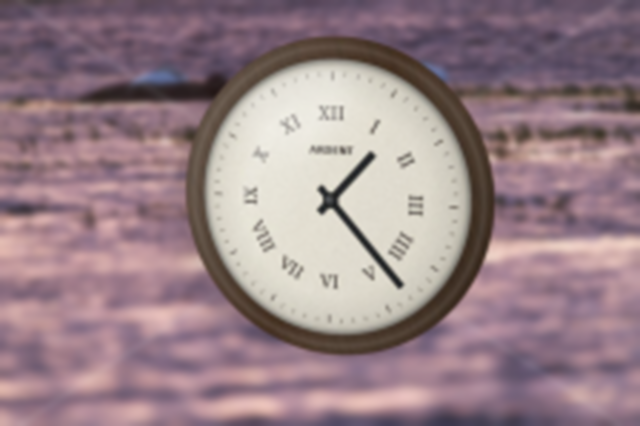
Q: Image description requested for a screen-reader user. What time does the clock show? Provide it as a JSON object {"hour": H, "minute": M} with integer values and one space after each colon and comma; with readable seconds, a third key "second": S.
{"hour": 1, "minute": 23}
